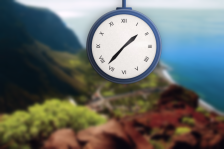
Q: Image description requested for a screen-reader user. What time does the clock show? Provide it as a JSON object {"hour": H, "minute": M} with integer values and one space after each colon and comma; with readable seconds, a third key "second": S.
{"hour": 1, "minute": 37}
